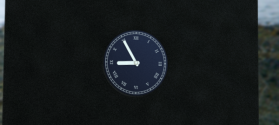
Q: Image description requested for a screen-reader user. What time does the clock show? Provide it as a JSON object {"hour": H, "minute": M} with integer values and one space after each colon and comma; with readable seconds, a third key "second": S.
{"hour": 8, "minute": 55}
